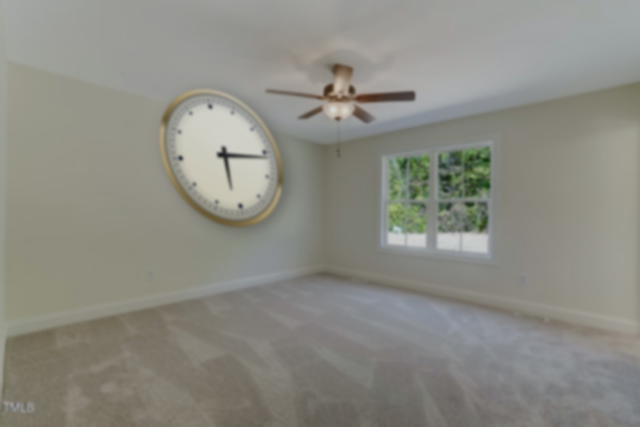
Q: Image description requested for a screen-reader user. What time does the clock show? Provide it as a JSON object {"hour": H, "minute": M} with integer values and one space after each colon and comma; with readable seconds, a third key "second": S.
{"hour": 6, "minute": 16}
